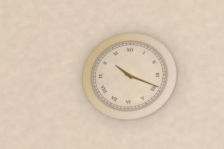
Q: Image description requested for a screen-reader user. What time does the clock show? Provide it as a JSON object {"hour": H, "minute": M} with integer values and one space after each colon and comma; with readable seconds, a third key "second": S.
{"hour": 10, "minute": 19}
